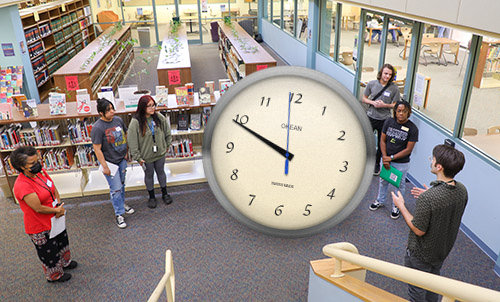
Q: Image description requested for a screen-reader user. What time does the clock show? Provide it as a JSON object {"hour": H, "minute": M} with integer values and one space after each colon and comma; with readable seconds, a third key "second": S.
{"hour": 9, "minute": 48, "second": 59}
